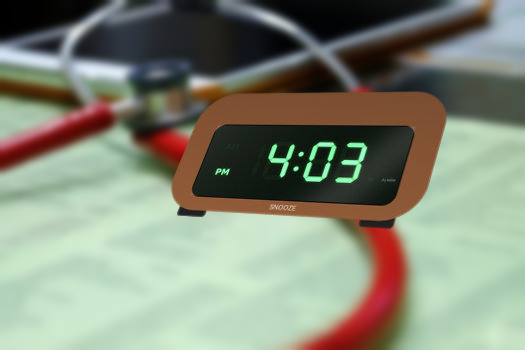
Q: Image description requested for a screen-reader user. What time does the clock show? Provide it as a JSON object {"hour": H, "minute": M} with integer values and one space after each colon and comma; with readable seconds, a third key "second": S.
{"hour": 4, "minute": 3}
